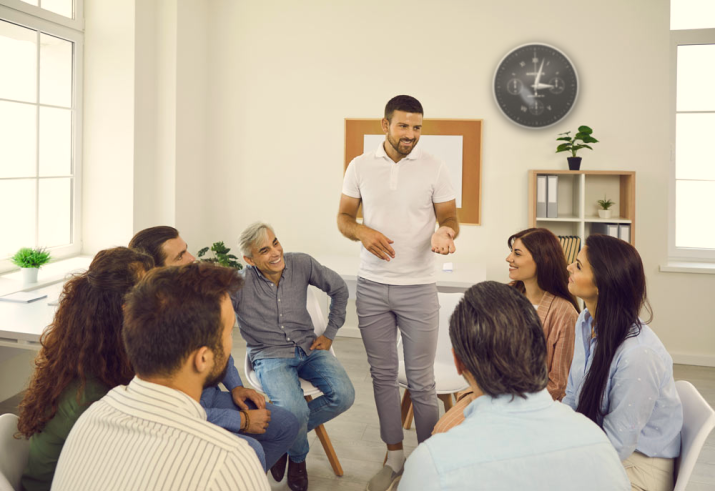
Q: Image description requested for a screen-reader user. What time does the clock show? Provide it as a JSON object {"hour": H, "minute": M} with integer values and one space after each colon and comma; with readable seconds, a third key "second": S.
{"hour": 3, "minute": 3}
